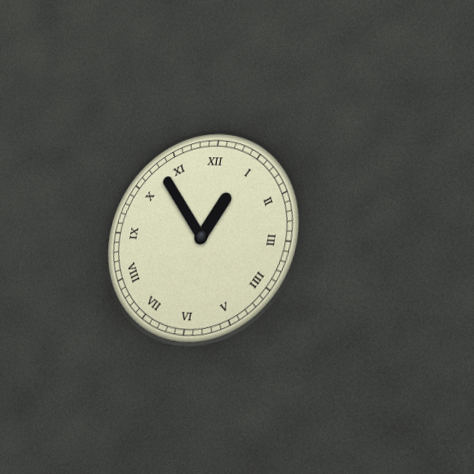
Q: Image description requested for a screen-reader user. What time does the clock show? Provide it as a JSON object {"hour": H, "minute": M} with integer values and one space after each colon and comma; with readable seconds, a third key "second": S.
{"hour": 12, "minute": 53}
